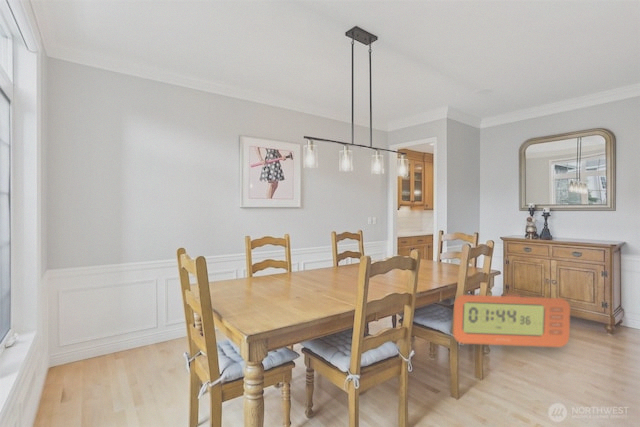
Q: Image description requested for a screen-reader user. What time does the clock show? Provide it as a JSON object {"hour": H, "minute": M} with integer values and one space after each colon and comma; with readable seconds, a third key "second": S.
{"hour": 1, "minute": 44}
